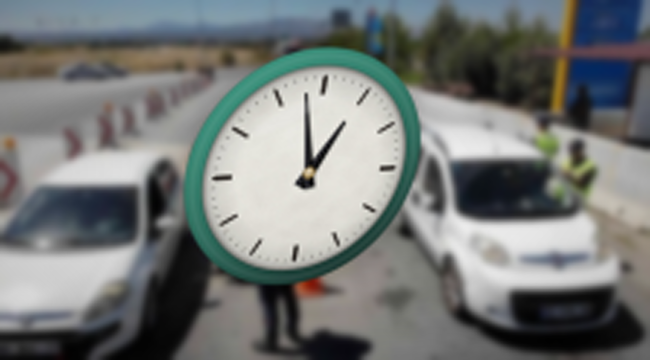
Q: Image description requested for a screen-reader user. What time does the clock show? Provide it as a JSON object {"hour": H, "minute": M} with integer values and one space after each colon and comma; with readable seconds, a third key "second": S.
{"hour": 12, "minute": 58}
